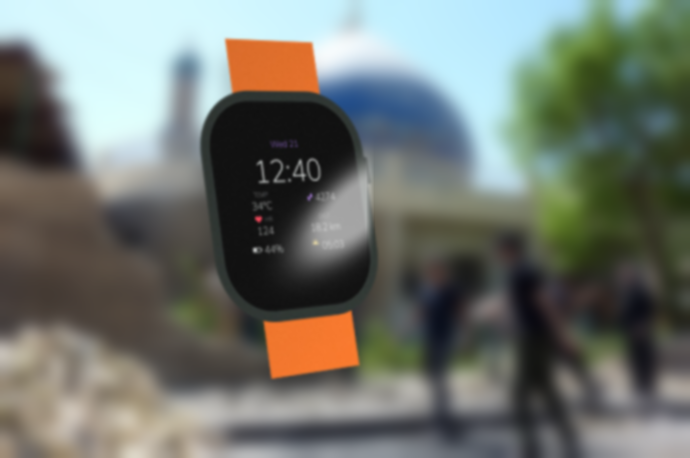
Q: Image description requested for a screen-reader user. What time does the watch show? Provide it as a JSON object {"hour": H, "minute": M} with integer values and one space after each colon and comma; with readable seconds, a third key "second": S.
{"hour": 12, "minute": 40}
